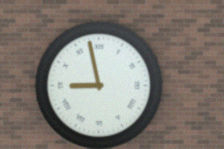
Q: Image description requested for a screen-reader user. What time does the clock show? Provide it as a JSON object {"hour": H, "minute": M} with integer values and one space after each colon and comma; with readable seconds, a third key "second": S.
{"hour": 8, "minute": 58}
